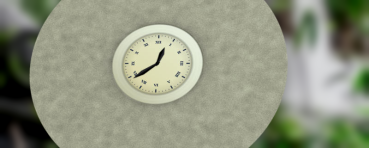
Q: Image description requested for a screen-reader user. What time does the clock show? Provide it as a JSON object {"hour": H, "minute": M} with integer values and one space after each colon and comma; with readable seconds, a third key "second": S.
{"hour": 12, "minute": 39}
